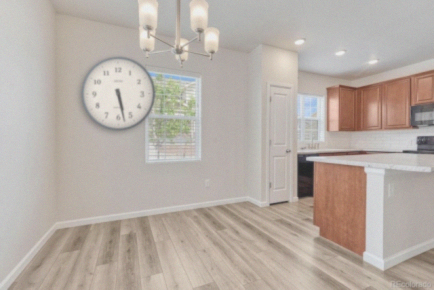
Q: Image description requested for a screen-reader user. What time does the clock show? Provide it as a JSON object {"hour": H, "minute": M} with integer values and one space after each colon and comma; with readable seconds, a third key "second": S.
{"hour": 5, "minute": 28}
